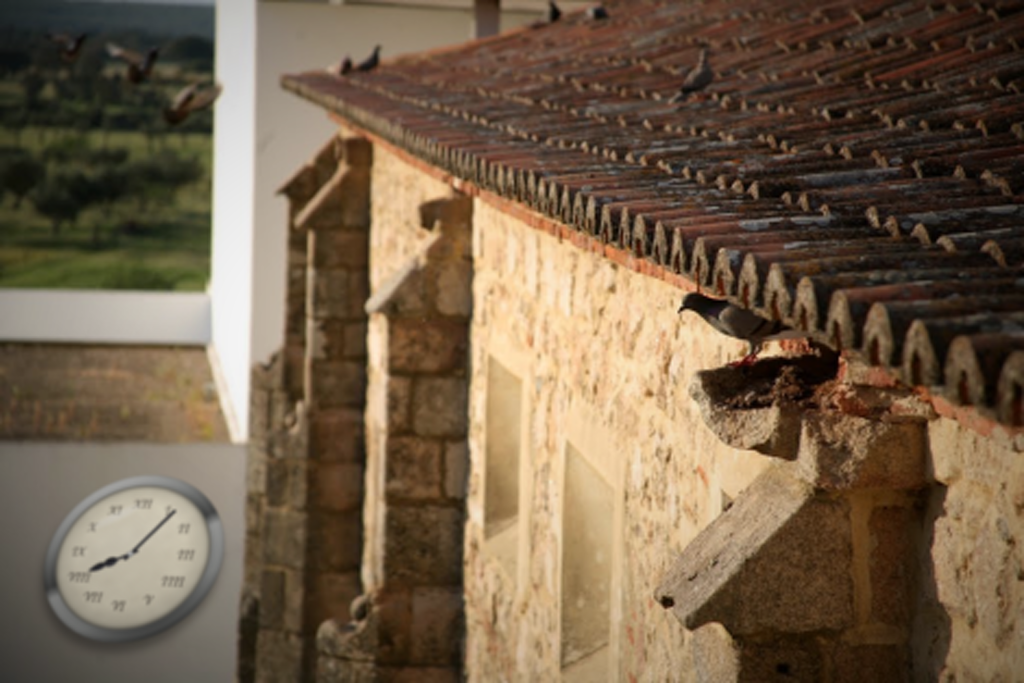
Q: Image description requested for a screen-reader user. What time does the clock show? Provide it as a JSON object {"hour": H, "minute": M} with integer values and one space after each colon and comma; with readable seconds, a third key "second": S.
{"hour": 8, "minute": 6}
